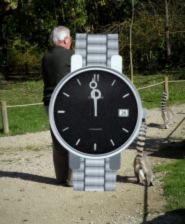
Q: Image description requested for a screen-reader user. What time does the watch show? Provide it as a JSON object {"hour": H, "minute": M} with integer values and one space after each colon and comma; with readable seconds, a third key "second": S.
{"hour": 11, "minute": 59}
